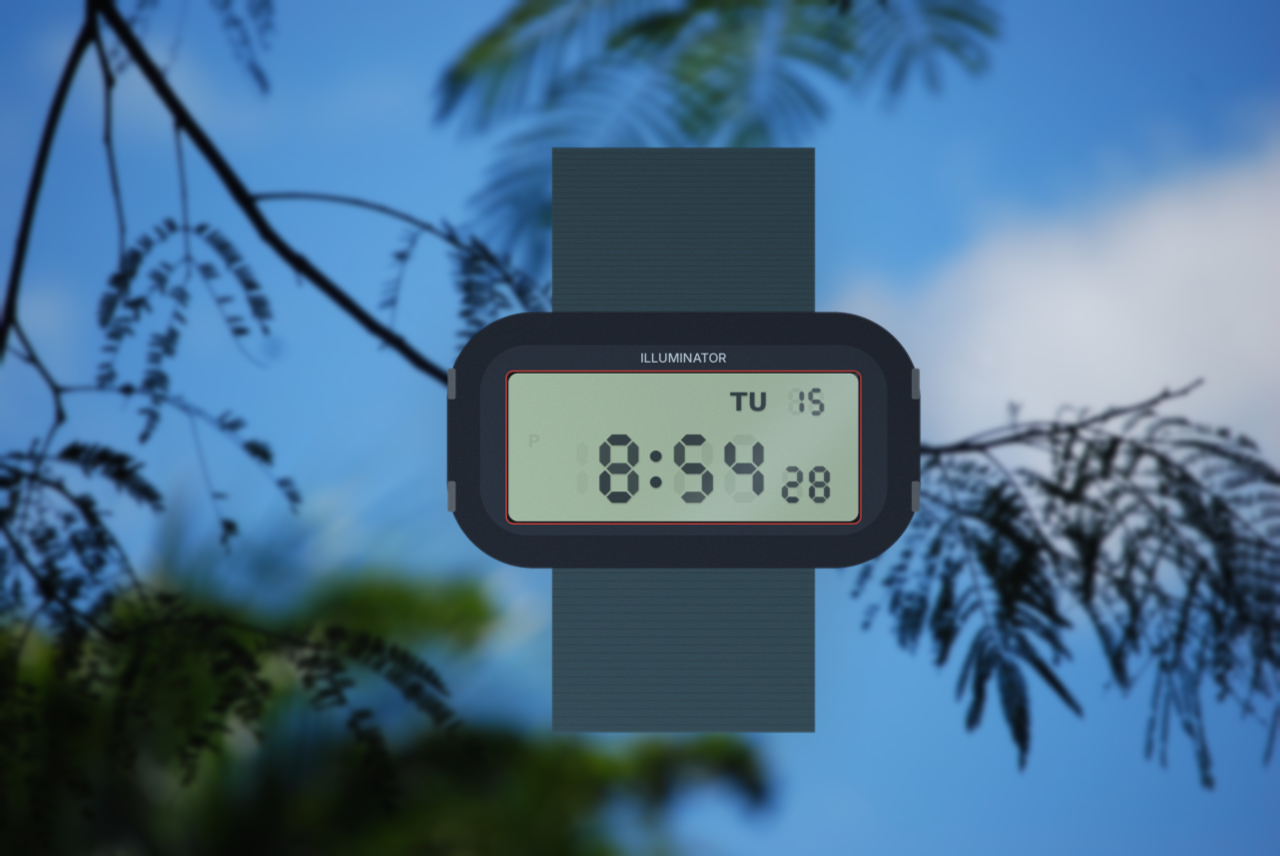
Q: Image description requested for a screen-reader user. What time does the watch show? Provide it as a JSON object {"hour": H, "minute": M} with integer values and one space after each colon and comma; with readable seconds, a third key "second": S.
{"hour": 8, "minute": 54, "second": 28}
